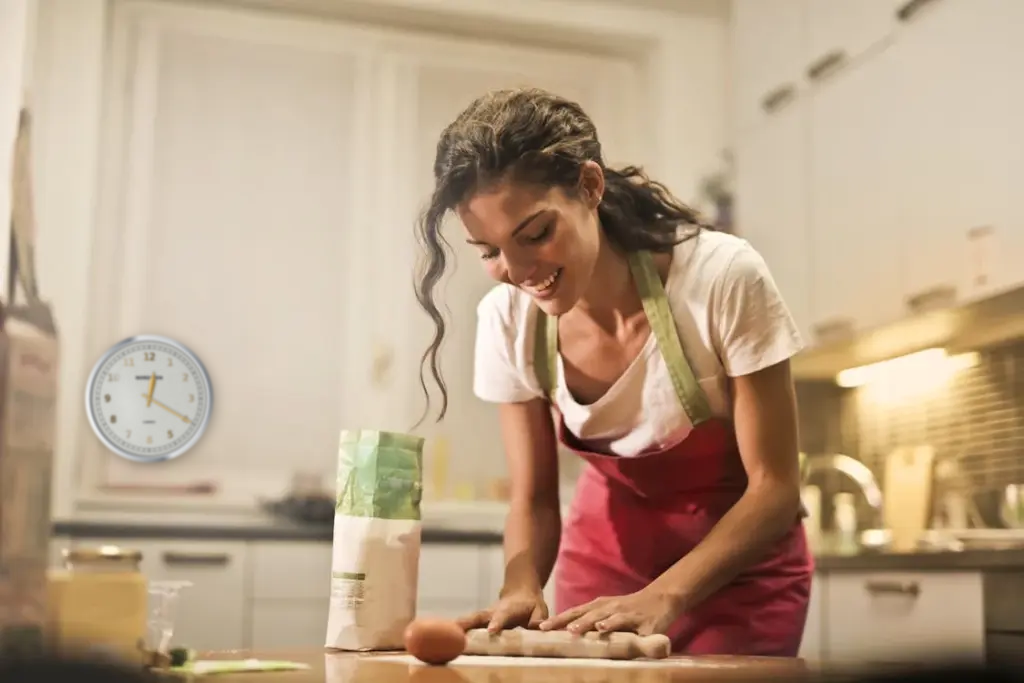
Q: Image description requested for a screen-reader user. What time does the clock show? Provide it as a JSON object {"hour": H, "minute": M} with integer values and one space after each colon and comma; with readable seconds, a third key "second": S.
{"hour": 12, "minute": 20}
